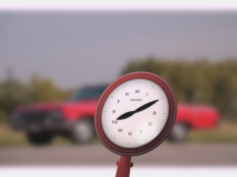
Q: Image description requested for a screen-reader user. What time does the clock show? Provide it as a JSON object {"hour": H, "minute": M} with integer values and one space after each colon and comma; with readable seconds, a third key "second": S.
{"hour": 8, "minute": 10}
